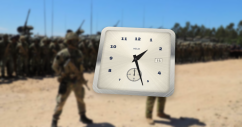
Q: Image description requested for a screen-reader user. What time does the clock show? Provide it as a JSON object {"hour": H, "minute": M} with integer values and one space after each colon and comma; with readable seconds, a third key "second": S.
{"hour": 1, "minute": 27}
